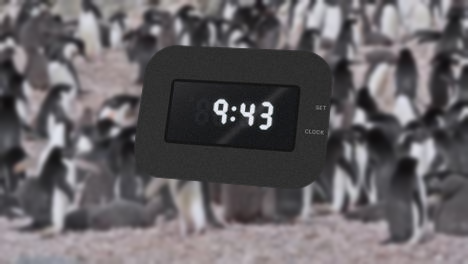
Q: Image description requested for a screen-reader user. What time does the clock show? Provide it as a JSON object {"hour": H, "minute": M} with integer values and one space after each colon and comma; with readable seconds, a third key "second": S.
{"hour": 9, "minute": 43}
